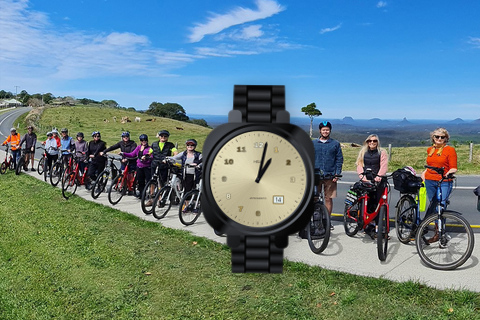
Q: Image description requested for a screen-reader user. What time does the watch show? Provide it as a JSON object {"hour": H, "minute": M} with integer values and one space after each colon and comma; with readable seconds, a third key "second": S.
{"hour": 1, "minute": 2}
